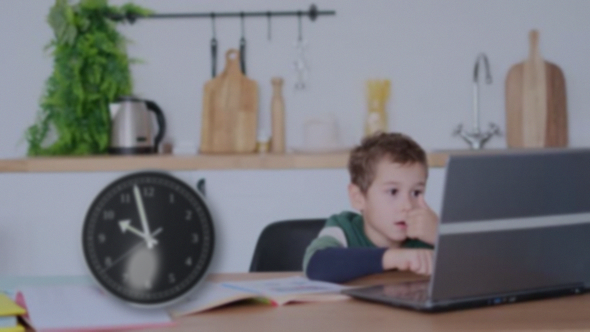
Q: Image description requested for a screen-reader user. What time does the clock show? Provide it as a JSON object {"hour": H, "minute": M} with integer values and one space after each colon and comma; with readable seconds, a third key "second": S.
{"hour": 9, "minute": 57, "second": 39}
